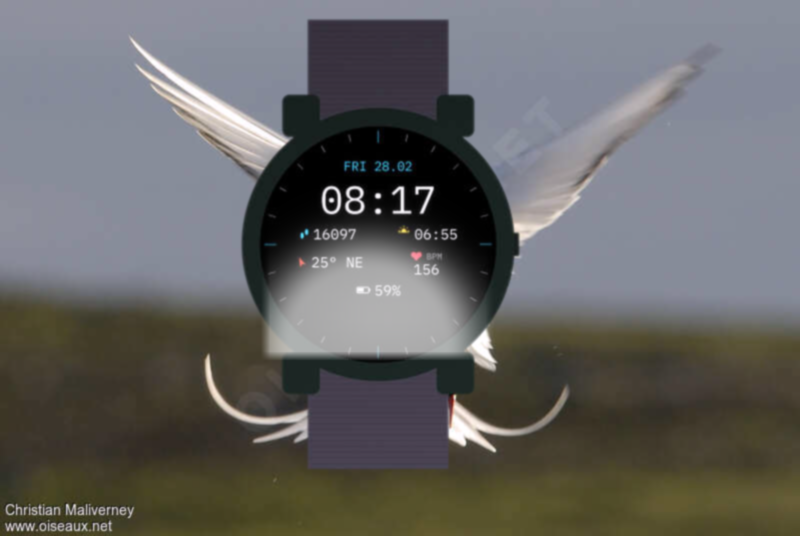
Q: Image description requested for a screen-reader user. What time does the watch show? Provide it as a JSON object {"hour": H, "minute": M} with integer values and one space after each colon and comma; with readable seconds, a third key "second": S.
{"hour": 8, "minute": 17}
